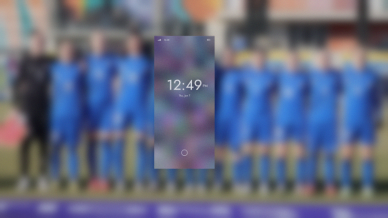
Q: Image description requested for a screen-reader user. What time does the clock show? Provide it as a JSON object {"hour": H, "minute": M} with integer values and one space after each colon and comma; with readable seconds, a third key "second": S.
{"hour": 12, "minute": 49}
